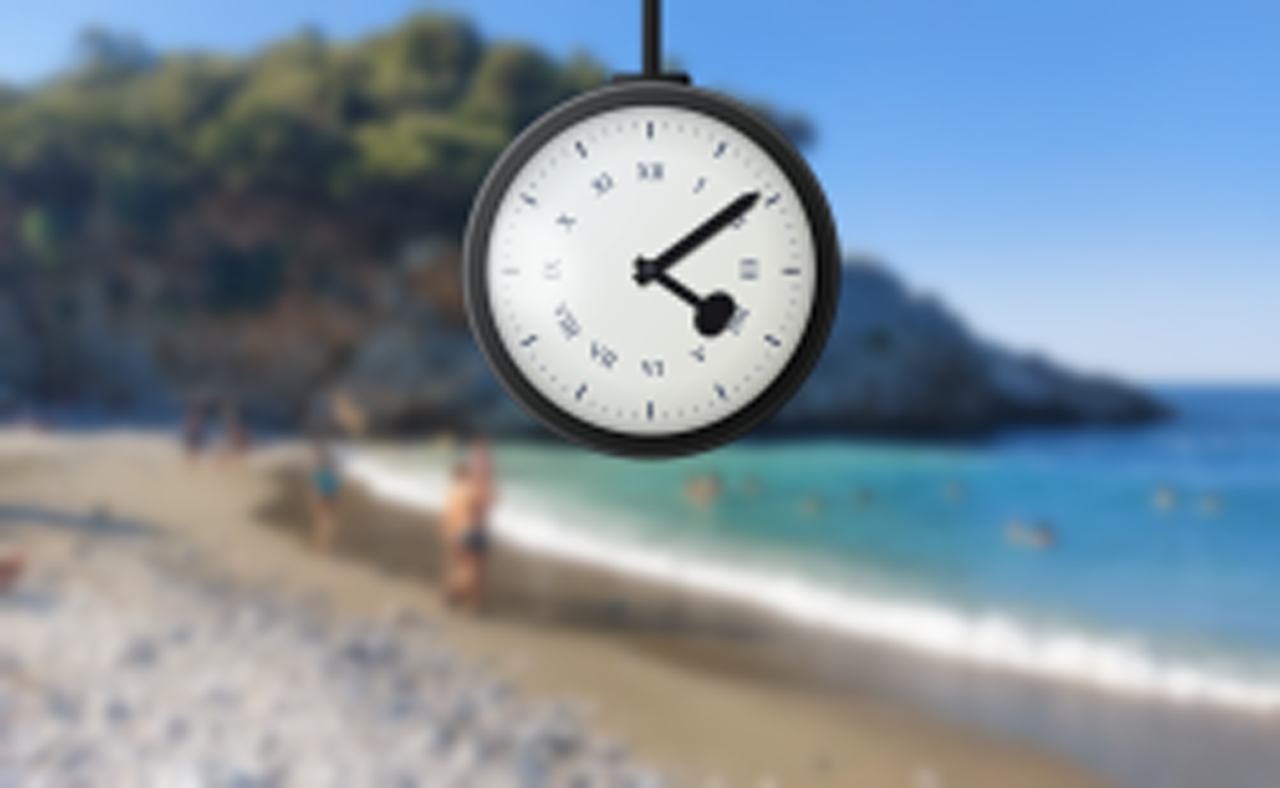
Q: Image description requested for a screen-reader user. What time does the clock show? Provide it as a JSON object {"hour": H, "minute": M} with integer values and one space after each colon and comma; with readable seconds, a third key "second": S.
{"hour": 4, "minute": 9}
